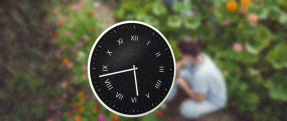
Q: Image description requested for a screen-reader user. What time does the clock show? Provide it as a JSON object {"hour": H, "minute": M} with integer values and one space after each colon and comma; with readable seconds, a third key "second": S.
{"hour": 5, "minute": 43}
